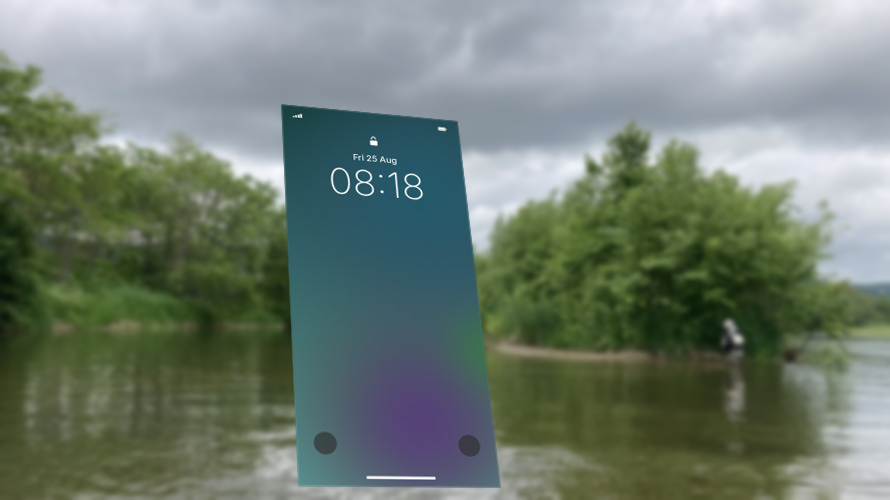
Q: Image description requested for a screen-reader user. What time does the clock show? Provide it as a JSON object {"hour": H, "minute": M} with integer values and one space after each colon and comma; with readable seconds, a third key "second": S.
{"hour": 8, "minute": 18}
